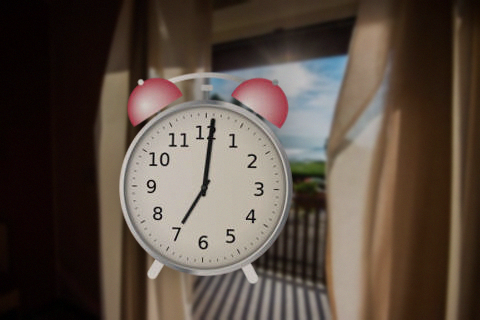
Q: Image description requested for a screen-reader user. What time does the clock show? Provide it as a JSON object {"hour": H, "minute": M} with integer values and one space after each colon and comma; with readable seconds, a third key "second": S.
{"hour": 7, "minute": 1}
